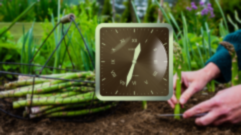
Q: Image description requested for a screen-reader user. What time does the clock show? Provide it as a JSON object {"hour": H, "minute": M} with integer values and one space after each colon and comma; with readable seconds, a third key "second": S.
{"hour": 12, "minute": 33}
